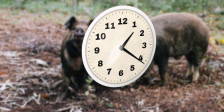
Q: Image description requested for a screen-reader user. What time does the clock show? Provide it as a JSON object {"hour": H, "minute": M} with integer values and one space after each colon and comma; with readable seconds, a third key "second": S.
{"hour": 1, "minute": 21}
